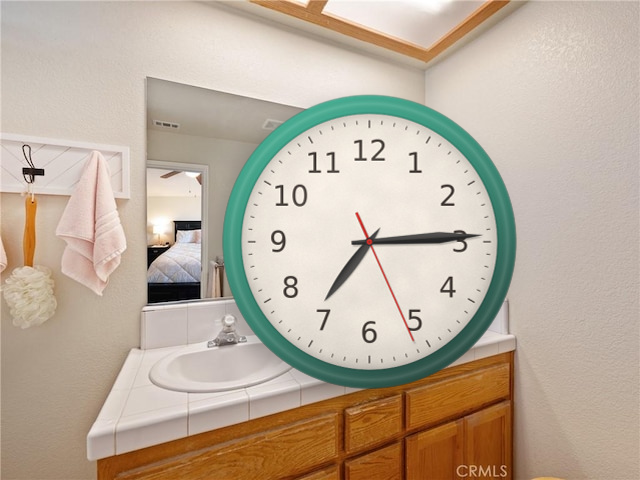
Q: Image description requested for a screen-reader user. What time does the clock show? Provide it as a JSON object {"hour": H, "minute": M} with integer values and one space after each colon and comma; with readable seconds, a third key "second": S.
{"hour": 7, "minute": 14, "second": 26}
